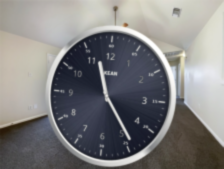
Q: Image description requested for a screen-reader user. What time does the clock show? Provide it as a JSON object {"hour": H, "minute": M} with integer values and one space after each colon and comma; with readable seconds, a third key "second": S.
{"hour": 11, "minute": 24}
